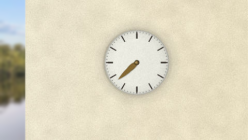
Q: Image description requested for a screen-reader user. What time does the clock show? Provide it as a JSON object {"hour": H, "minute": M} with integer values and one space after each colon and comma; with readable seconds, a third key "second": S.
{"hour": 7, "minute": 38}
